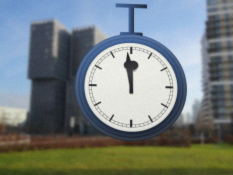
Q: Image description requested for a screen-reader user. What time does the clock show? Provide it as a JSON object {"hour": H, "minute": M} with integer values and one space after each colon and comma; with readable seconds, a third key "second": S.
{"hour": 11, "minute": 59}
